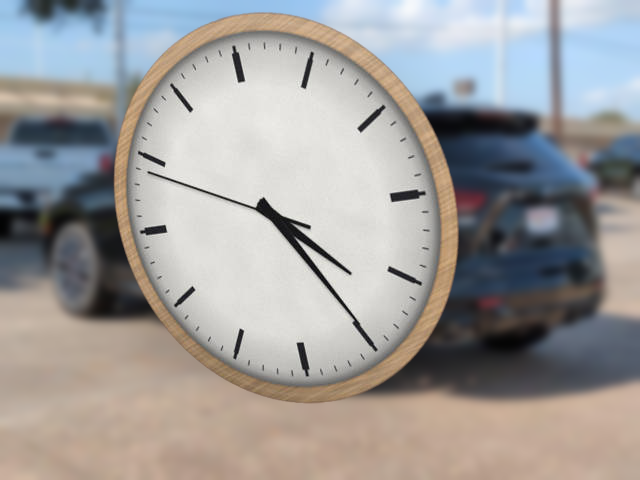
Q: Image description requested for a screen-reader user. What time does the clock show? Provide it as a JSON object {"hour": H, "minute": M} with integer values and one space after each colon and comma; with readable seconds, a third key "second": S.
{"hour": 4, "minute": 24, "second": 49}
